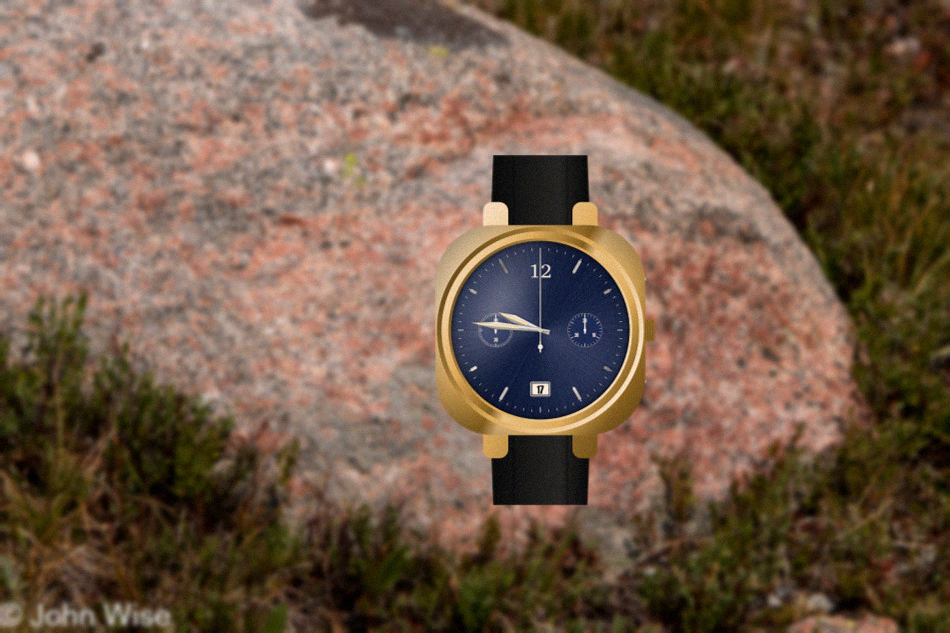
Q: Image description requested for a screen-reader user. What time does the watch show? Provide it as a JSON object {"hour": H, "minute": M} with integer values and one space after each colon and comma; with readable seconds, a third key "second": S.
{"hour": 9, "minute": 46}
